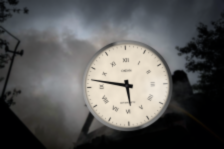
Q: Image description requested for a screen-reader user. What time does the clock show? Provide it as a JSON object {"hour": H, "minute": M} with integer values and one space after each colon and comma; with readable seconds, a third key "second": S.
{"hour": 5, "minute": 47}
